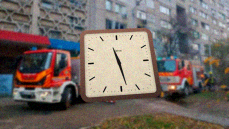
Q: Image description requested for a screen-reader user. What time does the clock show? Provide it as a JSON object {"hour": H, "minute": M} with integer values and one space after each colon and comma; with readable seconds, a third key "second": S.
{"hour": 11, "minute": 28}
